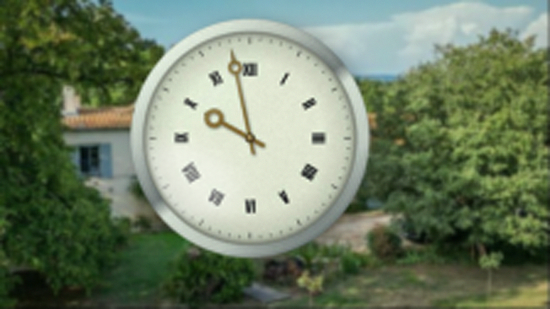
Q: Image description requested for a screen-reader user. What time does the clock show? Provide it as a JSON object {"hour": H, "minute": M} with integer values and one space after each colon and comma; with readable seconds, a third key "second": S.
{"hour": 9, "minute": 58}
